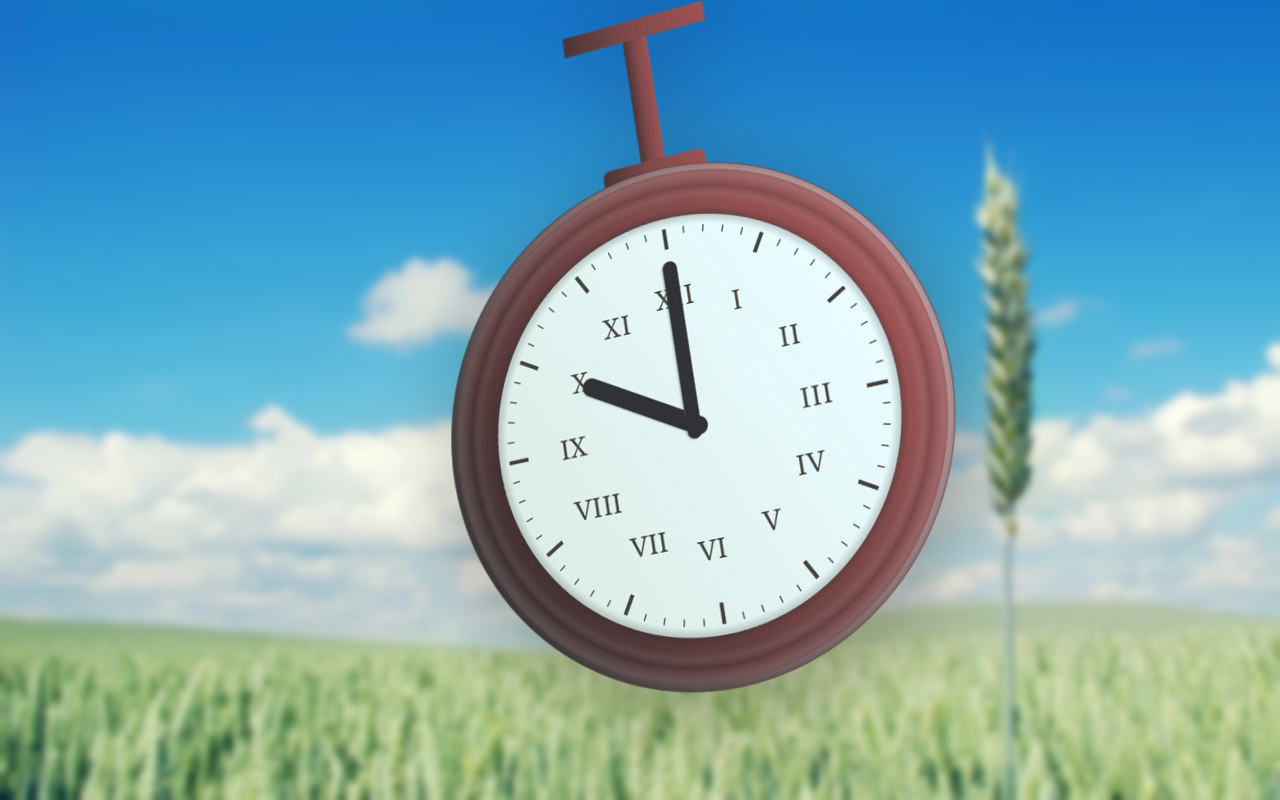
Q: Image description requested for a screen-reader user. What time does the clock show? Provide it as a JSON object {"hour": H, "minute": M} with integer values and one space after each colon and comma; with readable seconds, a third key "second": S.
{"hour": 10, "minute": 0}
